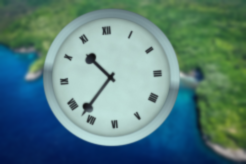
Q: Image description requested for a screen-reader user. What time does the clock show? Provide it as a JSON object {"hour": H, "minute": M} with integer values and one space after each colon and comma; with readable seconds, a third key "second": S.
{"hour": 10, "minute": 37}
